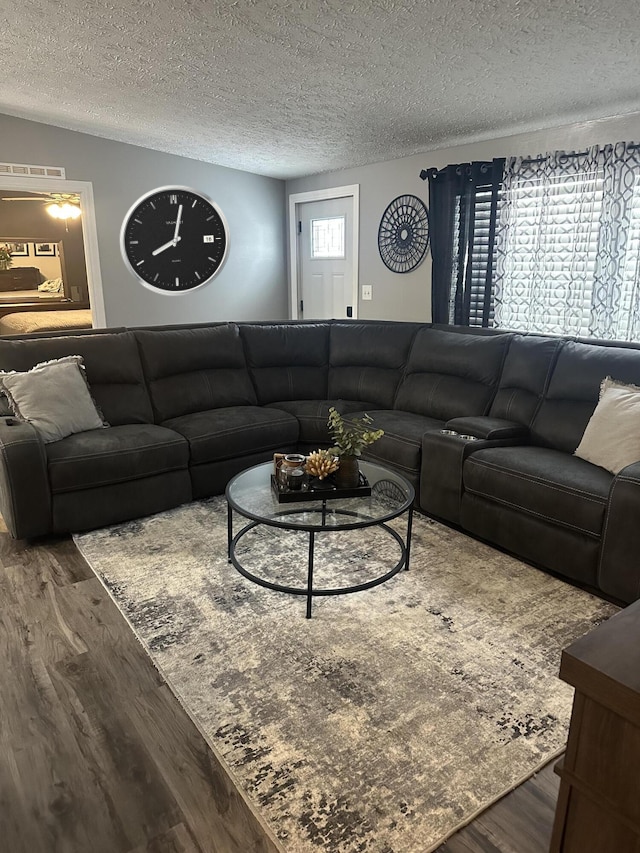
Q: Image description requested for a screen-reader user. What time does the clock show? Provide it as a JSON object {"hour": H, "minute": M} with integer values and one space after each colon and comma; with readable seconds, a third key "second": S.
{"hour": 8, "minute": 2}
